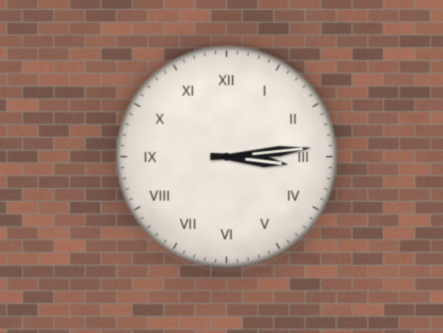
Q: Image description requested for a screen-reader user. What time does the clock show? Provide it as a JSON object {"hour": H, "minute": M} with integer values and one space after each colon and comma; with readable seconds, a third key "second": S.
{"hour": 3, "minute": 14}
